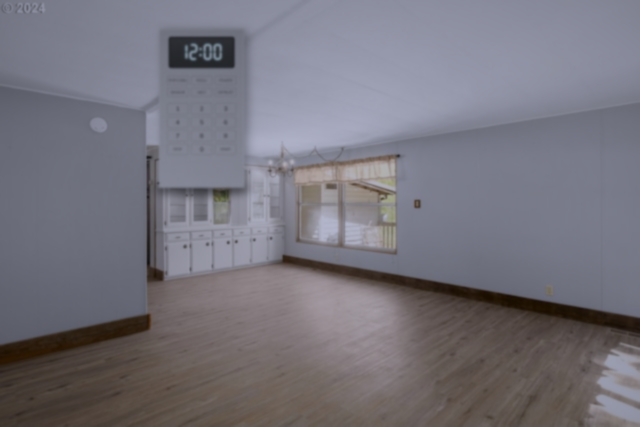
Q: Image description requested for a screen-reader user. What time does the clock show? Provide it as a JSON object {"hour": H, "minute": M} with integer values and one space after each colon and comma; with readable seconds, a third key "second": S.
{"hour": 12, "minute": 0}
